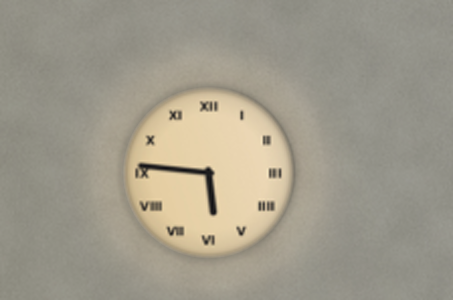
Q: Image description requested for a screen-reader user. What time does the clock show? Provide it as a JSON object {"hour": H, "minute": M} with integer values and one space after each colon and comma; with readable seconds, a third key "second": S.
{"hour": 5, "minute": 46}
